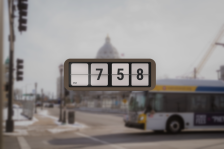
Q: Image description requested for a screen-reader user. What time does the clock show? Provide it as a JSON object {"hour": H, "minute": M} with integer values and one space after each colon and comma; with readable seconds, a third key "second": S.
{"hour": 7, "minute": 58}
